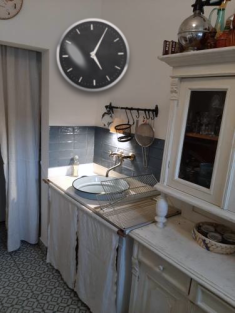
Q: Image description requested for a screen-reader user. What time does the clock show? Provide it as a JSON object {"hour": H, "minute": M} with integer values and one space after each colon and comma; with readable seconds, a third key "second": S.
{"hour": 5, "minute": 5}
